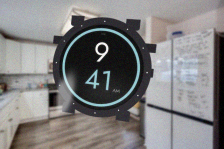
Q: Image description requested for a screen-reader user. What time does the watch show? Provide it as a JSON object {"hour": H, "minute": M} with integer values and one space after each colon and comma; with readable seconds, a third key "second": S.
{"hour": 9, "minute": 41}
